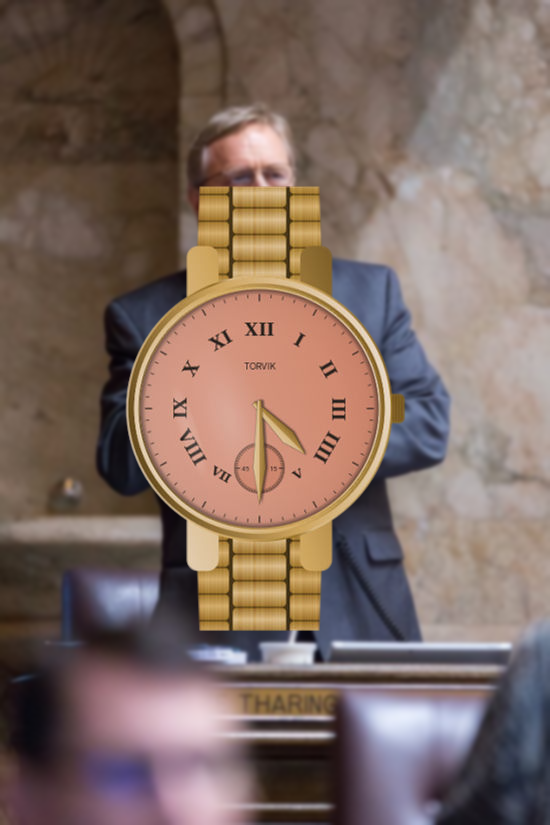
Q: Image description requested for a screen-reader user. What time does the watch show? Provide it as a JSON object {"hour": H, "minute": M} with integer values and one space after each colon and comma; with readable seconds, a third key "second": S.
{"hour": 4, "minute": 30}
